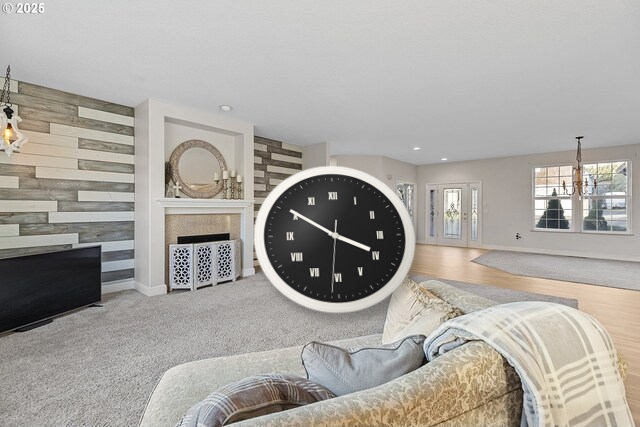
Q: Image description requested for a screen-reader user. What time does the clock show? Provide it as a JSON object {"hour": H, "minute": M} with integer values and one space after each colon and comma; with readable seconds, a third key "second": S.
{"hour": 3, "minute": 50, "second": 31}
